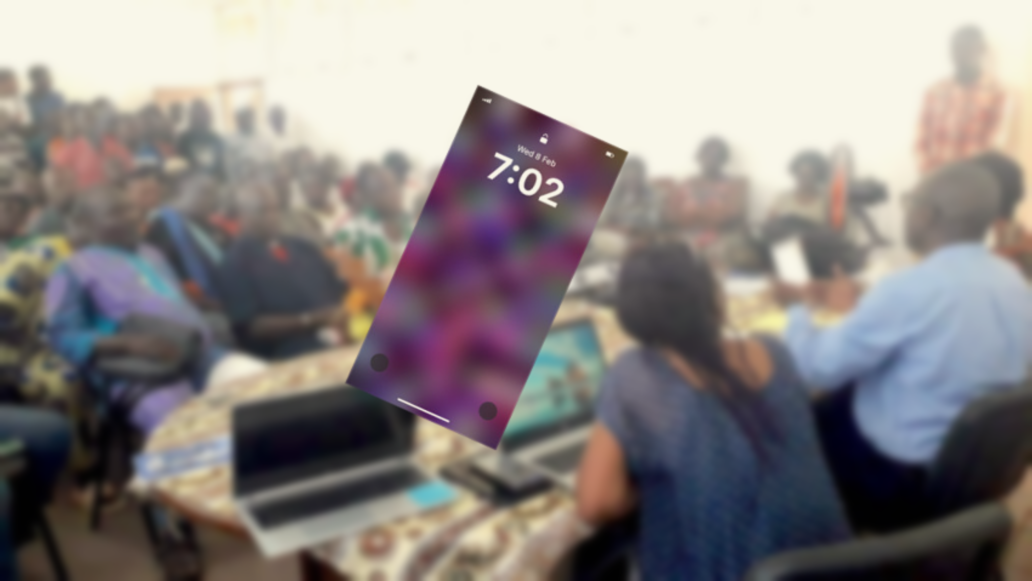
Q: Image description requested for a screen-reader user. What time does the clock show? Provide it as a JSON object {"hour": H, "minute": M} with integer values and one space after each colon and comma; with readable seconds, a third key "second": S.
{"hour": 7, "minute": 2}
